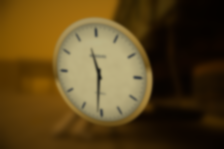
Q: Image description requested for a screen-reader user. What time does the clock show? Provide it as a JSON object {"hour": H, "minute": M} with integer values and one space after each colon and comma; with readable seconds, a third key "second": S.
{"hour": 11, "minute": 31}
